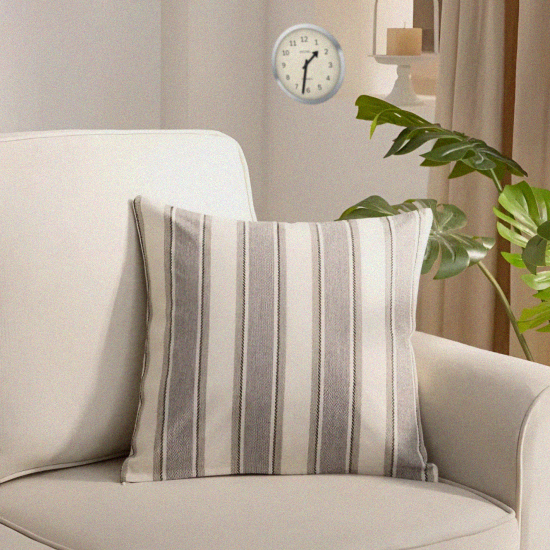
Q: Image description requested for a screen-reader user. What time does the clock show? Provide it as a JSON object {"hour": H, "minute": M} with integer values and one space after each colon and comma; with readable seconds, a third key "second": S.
{"hour": 1, "minute": 32}
